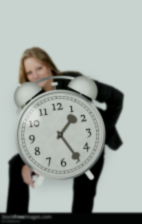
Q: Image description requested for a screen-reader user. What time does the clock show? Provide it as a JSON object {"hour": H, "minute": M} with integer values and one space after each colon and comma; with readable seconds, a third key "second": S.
{"hour": 1, "minute": 25}
